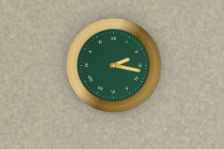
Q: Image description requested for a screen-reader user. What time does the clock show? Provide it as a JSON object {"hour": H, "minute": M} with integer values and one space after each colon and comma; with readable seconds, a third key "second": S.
{"hour": 2, "minute": 17}
